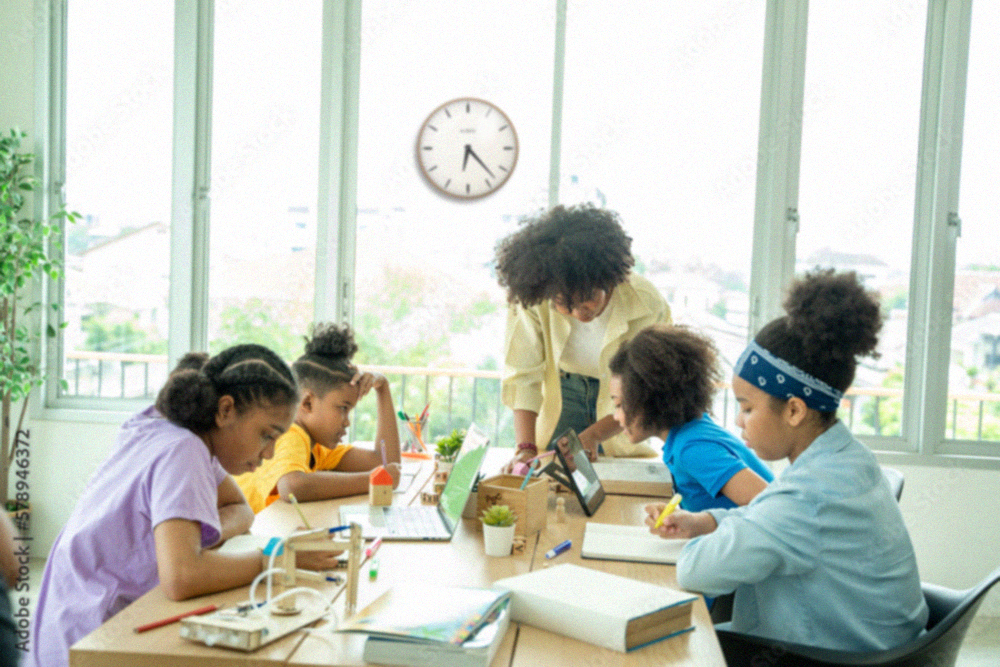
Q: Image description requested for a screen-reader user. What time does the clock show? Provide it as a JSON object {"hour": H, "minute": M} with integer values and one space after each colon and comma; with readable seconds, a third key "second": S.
{"hour": 6, "minute": 23}
